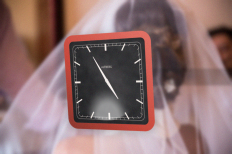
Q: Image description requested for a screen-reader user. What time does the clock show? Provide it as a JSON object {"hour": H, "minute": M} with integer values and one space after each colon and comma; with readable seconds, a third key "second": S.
{"hour": 4, "minute": 55}
